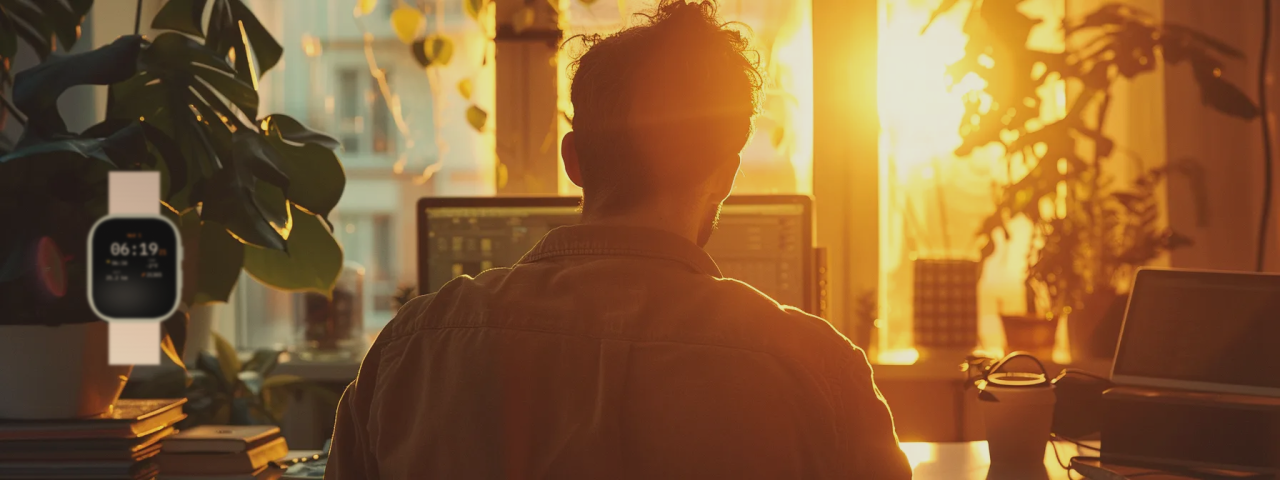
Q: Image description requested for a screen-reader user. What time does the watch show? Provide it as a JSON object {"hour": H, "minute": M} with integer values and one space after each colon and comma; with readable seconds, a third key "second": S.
{"hour": 6, "minute": 19}
